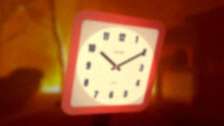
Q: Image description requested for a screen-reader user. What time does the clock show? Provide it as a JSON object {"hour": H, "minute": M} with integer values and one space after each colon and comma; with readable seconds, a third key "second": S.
{"hour": 10, "minute": 10}
